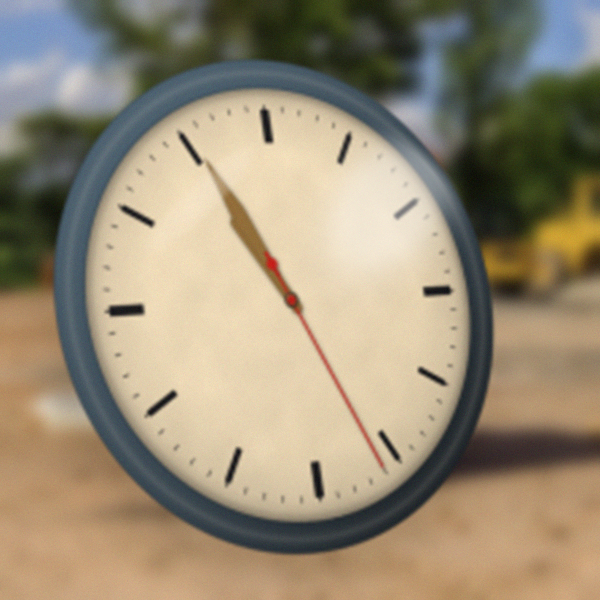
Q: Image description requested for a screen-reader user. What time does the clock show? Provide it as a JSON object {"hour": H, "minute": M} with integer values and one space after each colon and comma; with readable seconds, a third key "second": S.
{"hour": 10, "minute": 55, "second": 26}
